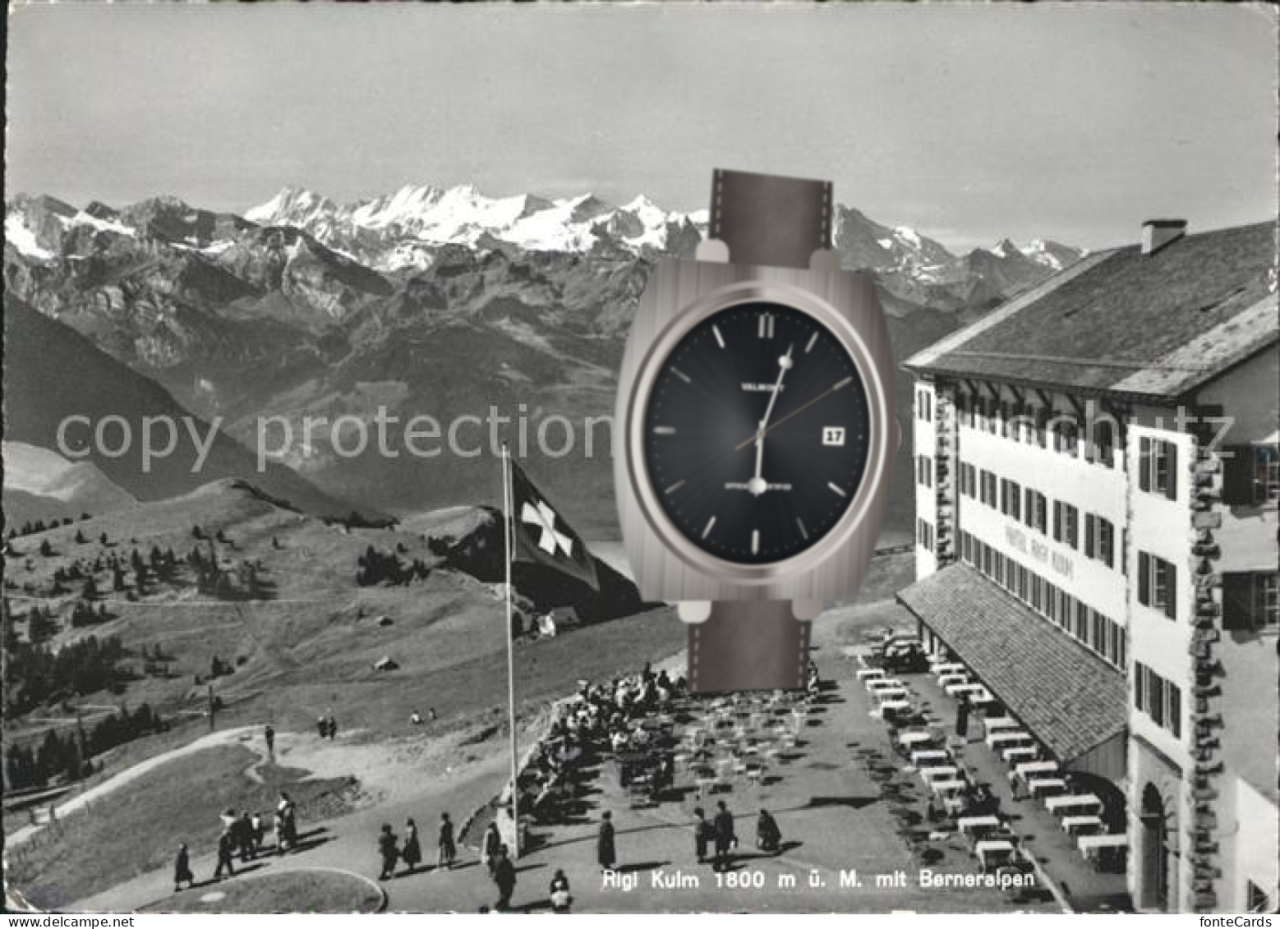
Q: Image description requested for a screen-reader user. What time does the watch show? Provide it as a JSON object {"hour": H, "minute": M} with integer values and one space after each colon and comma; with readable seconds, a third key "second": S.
{"hour": 6, "minute": 3, "second": 10}
